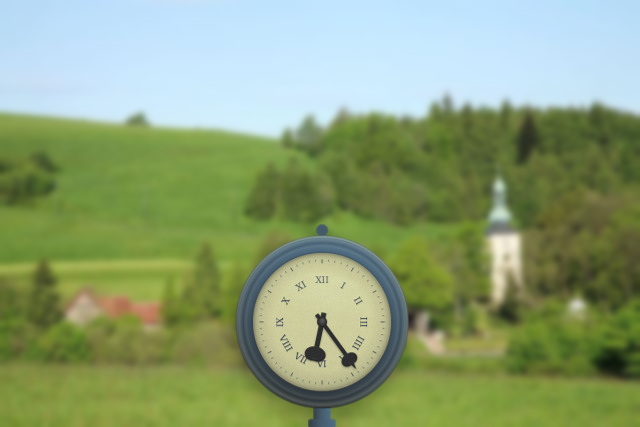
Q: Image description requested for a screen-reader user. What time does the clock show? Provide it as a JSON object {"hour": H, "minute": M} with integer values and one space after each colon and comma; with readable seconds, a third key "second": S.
{"hour": 6, "minute": 24}
